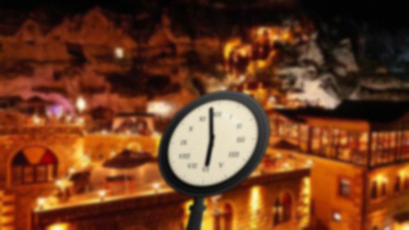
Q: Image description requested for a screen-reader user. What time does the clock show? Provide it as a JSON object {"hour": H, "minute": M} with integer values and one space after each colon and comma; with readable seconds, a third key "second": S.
{"hour": 5, "minute": 58}
